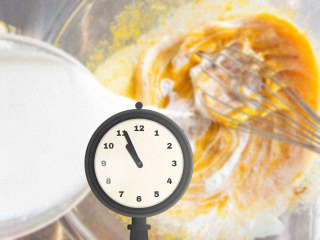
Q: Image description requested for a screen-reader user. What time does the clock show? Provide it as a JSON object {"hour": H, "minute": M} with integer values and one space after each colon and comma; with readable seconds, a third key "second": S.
{"hour": 10, "minute": 56}
